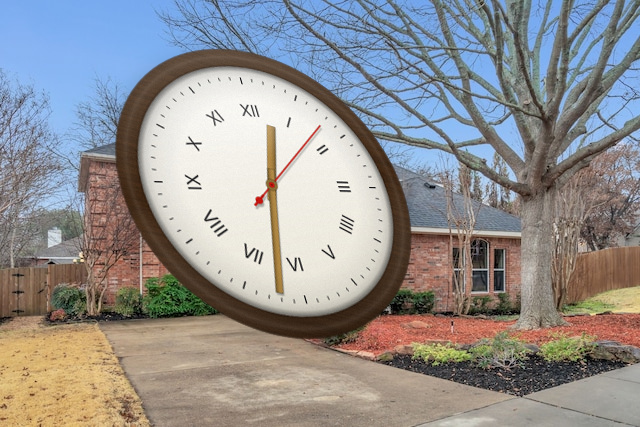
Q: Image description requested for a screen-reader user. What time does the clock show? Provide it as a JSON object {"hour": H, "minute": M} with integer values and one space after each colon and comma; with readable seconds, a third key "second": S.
{"hour": 12, "minute": 32, "second": 8}
